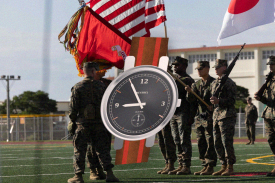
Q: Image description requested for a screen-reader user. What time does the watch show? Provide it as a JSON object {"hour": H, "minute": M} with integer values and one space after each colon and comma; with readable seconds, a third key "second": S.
{"hour": 8, "minute": 55}
